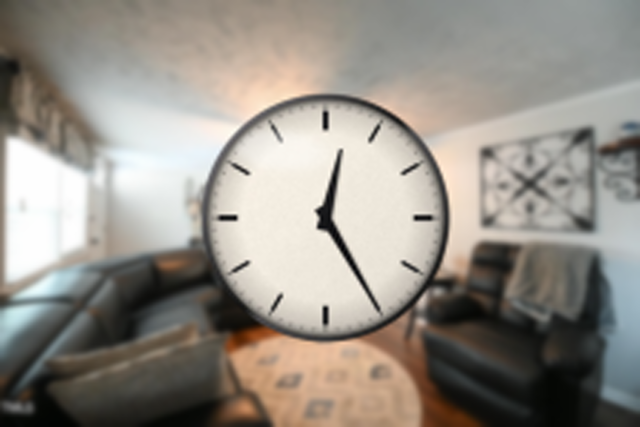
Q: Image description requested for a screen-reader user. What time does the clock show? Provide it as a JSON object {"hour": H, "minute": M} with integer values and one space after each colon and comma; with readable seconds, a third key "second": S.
{"hour": 12, "minute": 25}
